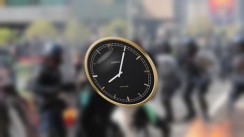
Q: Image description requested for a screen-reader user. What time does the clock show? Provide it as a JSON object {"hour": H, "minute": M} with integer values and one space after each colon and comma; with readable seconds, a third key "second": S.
{"hour": 8, "minute": 5}
